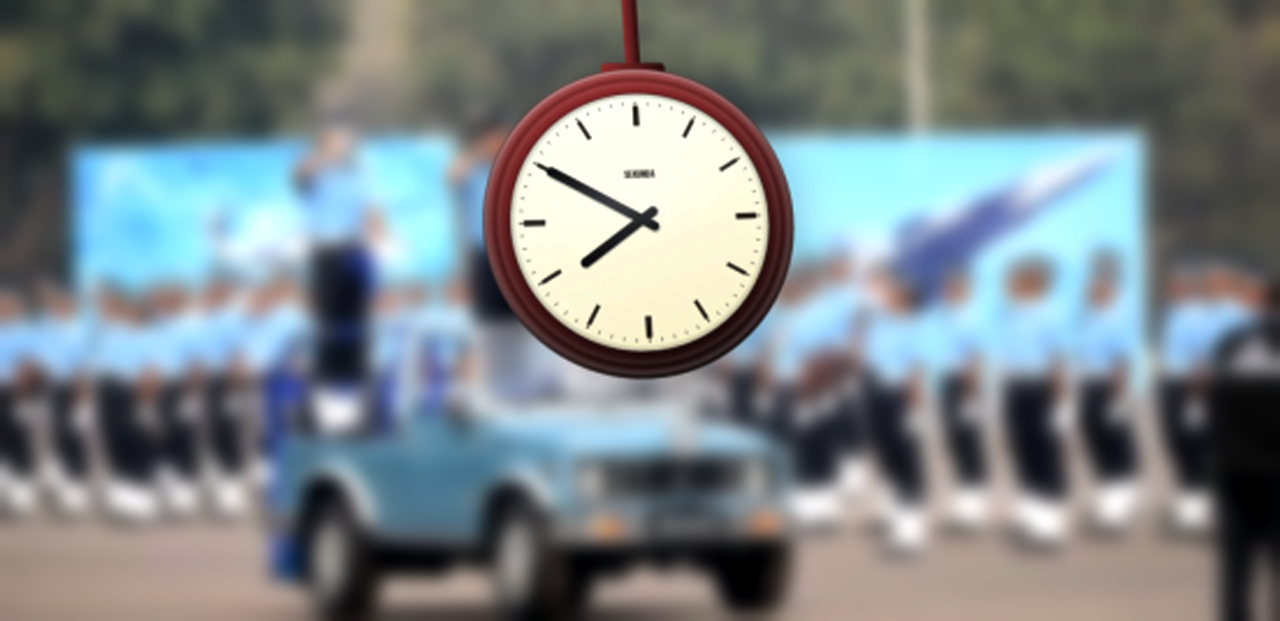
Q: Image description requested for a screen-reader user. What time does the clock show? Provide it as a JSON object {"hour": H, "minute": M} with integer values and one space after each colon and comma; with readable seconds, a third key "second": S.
{"hour": 7, "minute": 50}
